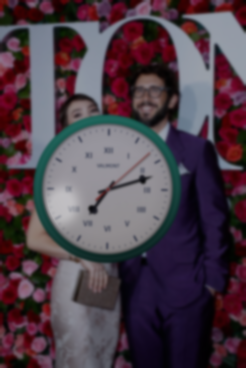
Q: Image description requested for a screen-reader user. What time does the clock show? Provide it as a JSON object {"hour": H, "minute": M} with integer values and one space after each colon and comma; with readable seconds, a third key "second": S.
{"hour": 7, "minute": 12, "second": 8}
